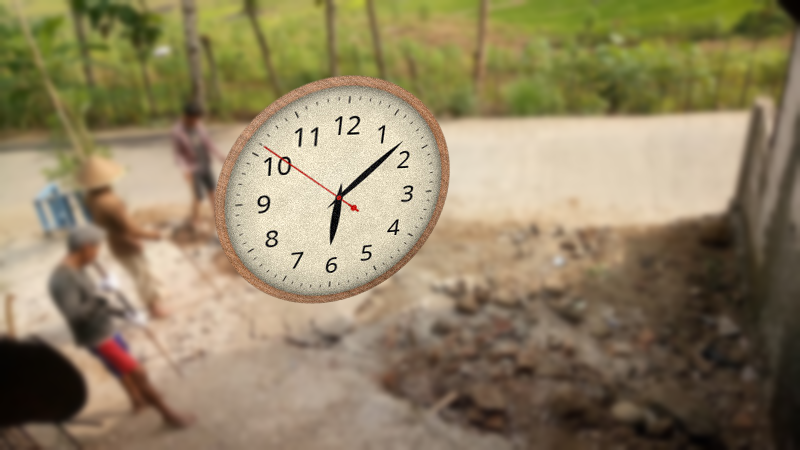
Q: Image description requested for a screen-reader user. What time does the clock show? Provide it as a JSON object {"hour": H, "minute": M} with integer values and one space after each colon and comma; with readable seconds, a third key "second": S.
{"hour": 6, "minute": 7, "second": 51}
